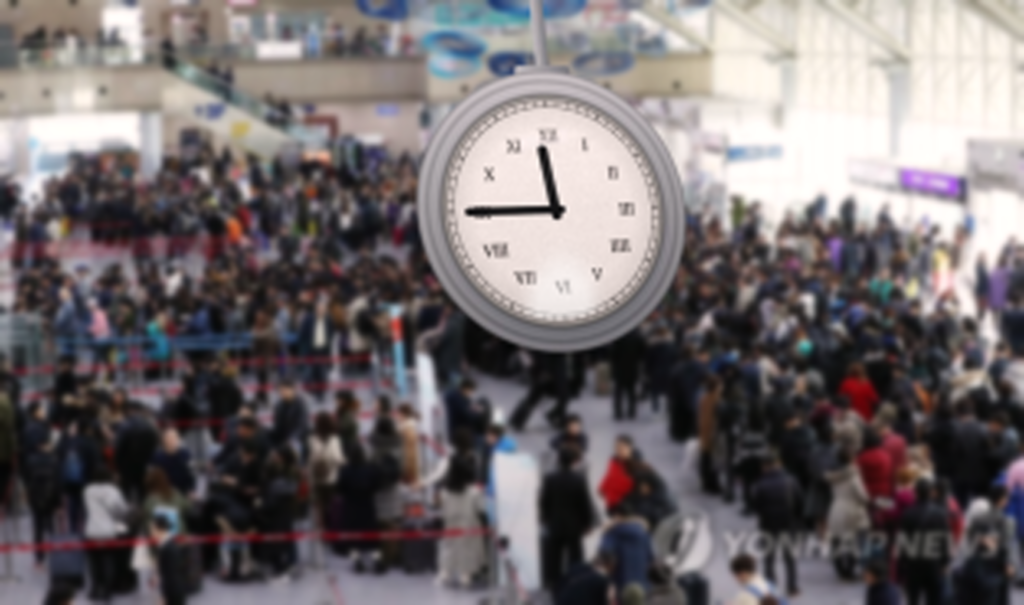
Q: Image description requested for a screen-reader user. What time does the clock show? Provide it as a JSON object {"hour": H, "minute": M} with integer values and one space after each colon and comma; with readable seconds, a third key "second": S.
{"hour": 11, "minute": 45}
